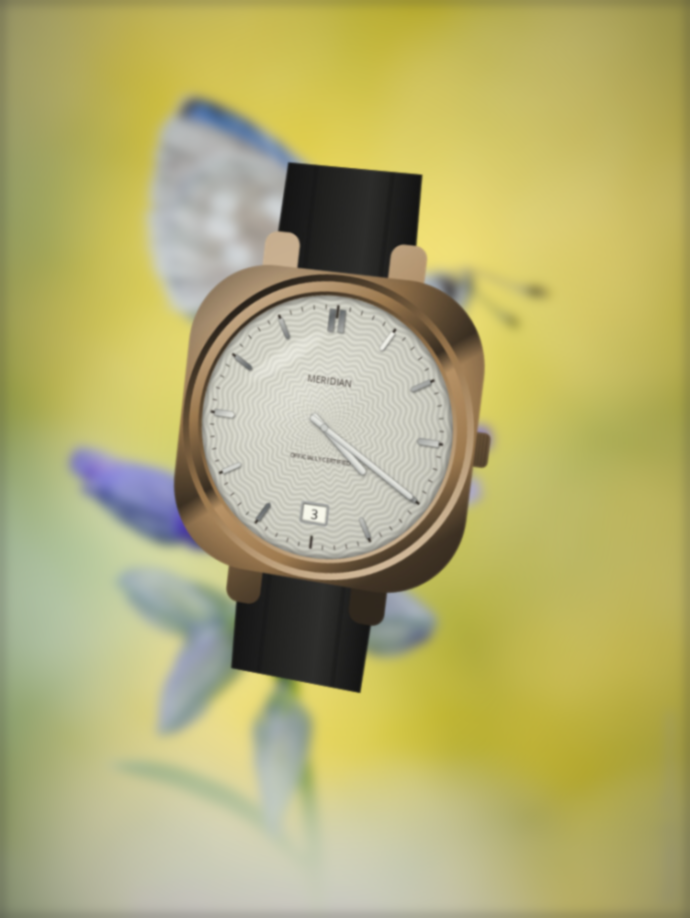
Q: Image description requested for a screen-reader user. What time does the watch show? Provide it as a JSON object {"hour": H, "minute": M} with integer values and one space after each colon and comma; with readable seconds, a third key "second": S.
{"hour": 4, "minute": 20}
